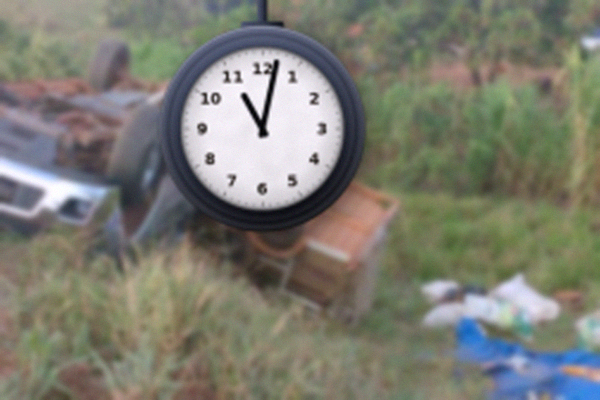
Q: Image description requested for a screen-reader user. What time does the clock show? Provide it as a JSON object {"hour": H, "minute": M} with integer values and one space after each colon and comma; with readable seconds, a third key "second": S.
{"hour": 11, "minute": 2}
